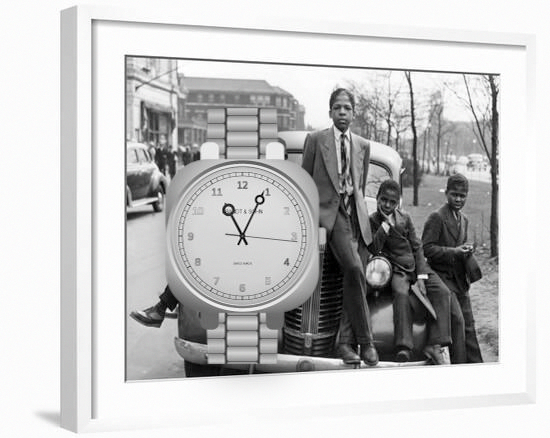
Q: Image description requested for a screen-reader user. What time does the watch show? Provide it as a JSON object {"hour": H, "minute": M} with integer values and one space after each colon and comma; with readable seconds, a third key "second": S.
{"hour": 11, "minute": 4, "second": 16}
